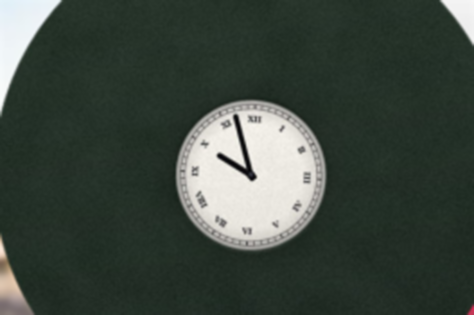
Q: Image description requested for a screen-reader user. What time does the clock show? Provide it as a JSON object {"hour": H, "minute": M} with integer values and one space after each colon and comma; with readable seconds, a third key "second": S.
{"hour": 9, "minute": 57}
